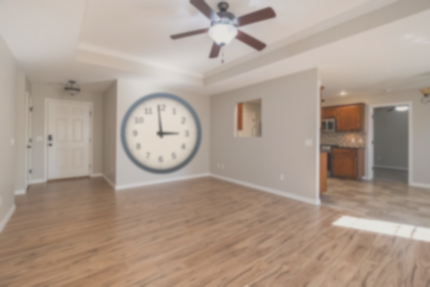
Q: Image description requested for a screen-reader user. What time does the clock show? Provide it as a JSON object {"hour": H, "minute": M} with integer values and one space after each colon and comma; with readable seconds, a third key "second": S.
{"hour": 2, "minute": 59}
